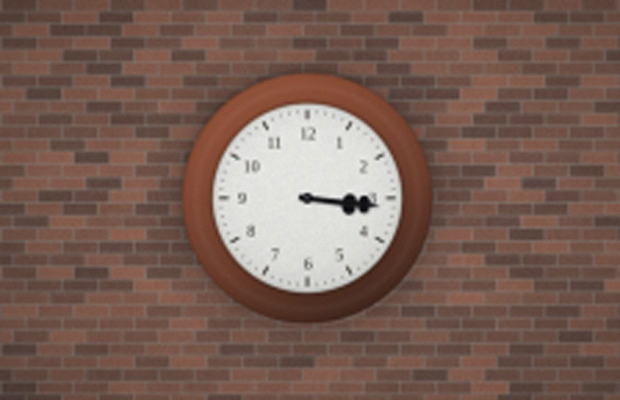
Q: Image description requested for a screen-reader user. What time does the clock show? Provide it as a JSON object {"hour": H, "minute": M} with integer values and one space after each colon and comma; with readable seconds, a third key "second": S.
{"hour": 3, "minute": 16}
